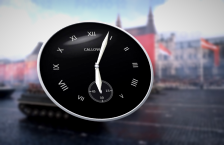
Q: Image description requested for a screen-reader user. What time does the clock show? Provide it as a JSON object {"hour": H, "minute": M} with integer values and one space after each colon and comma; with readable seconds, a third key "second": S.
{"hour": 6, "minute": 4}
